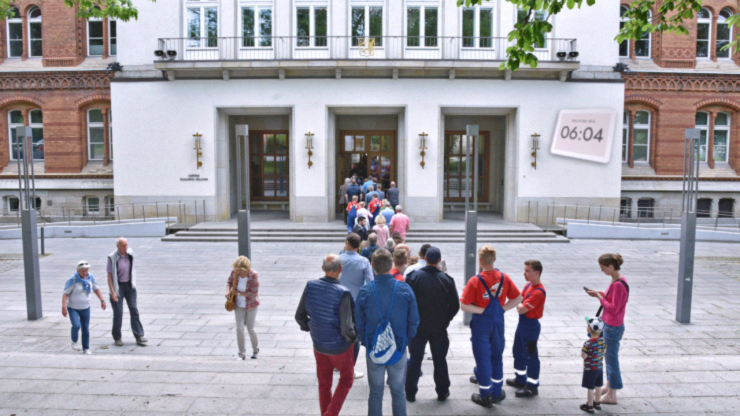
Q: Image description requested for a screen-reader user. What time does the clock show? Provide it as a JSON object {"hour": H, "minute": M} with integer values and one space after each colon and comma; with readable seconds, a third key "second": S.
{"hour": 6, "minute": 4}
